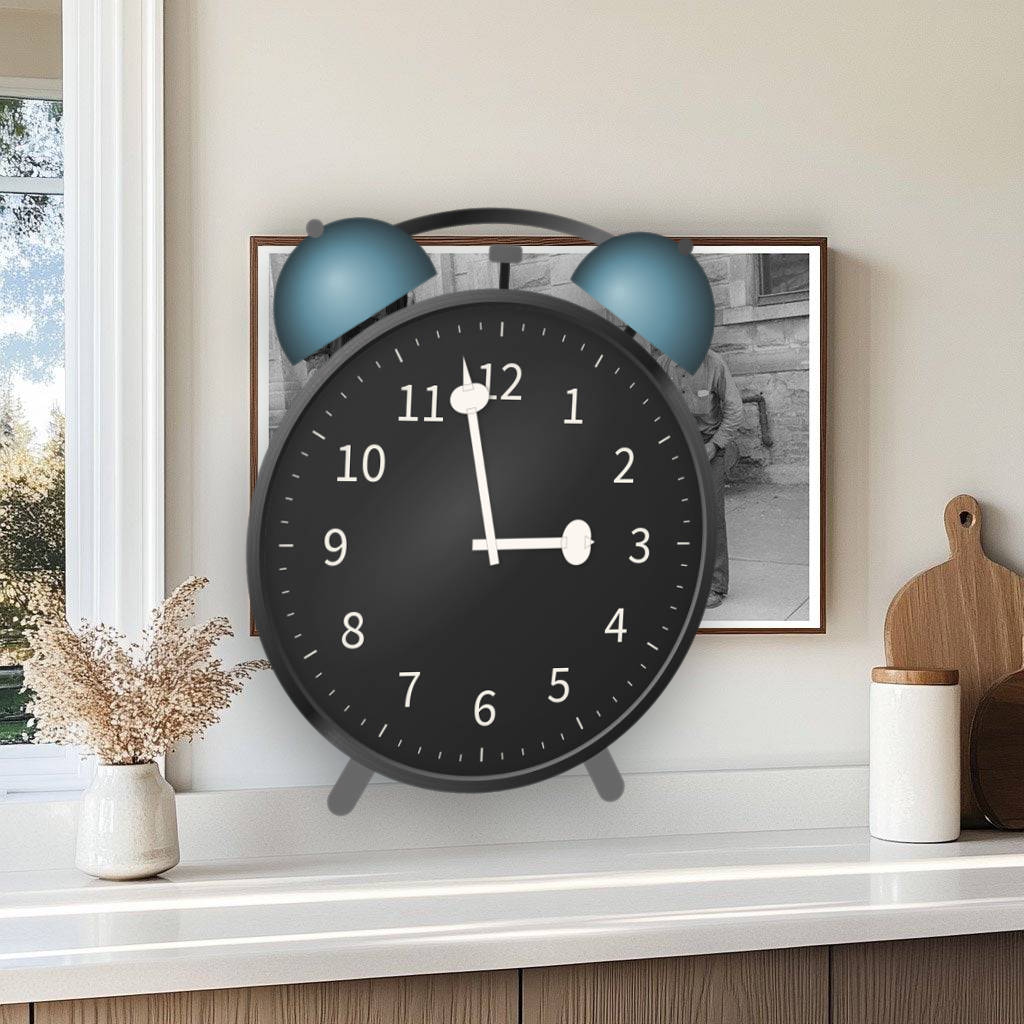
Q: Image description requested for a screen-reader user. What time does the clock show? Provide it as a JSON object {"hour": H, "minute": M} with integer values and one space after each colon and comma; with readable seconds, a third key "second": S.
{"hour": 2, "minute": 58}
